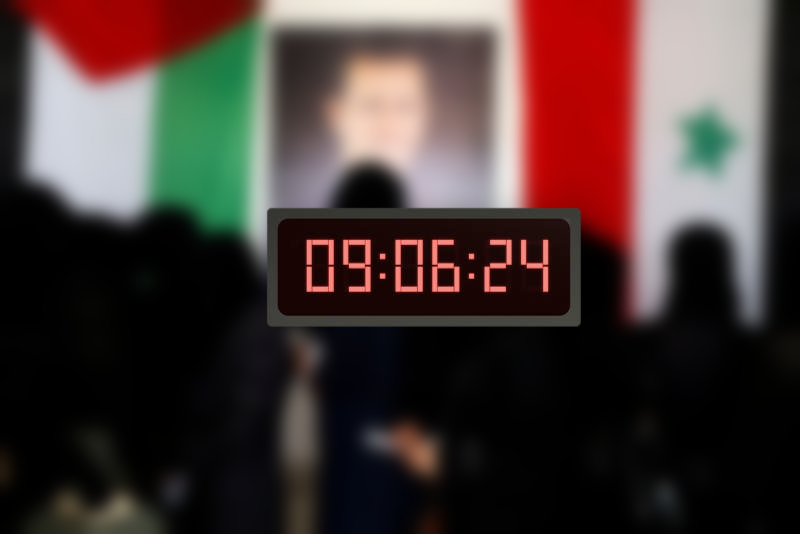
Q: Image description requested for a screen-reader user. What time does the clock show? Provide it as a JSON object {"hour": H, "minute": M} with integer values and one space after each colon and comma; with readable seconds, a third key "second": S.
{"hour": 9, "minute": 6, "second": 24}
